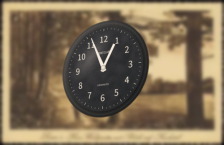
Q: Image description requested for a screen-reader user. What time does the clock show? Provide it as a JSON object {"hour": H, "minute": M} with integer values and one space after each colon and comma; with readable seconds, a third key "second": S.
{"hour": 12, "minute": 56}
